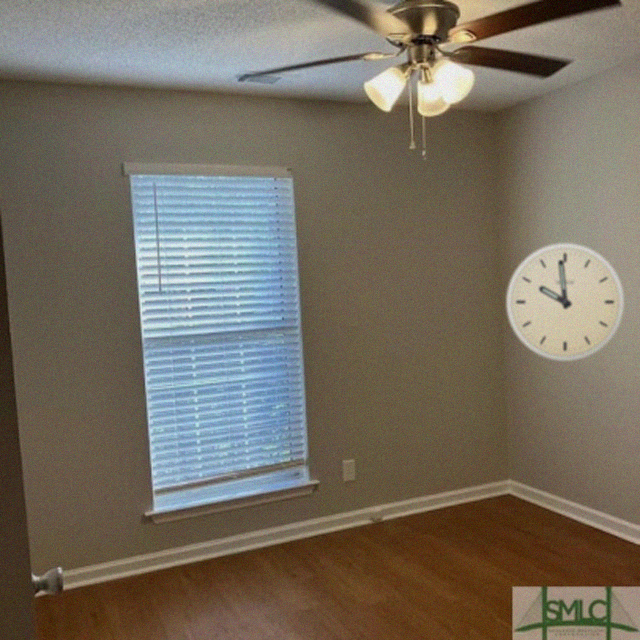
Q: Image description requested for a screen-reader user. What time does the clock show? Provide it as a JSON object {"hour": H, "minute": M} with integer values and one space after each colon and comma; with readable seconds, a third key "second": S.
{"hour": 9, "minute": 59}
